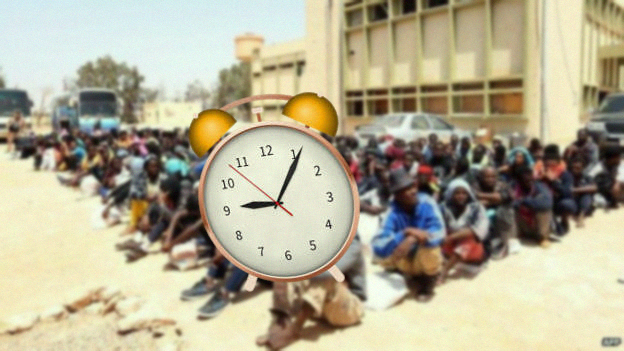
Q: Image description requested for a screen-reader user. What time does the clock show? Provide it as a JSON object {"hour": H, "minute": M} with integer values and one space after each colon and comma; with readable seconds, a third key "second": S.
{"hour": 9, "minute": 5, "second": 53}
